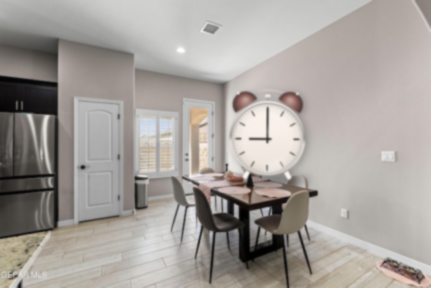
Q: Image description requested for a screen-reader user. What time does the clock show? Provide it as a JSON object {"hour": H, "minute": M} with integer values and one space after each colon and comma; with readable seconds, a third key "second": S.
{"hour": 9, "minute": 0}
